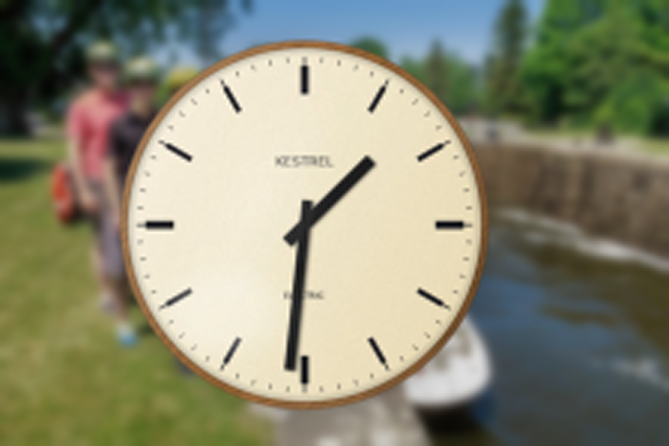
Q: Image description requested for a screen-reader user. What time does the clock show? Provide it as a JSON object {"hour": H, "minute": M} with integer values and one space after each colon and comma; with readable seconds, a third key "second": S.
{"hour": 1, "minute": 31}
